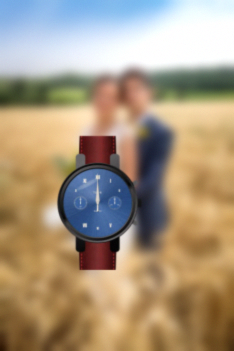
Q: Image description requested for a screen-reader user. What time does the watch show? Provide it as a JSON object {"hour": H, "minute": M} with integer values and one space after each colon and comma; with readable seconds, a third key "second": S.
{"hour": 12, "minute": 0}
